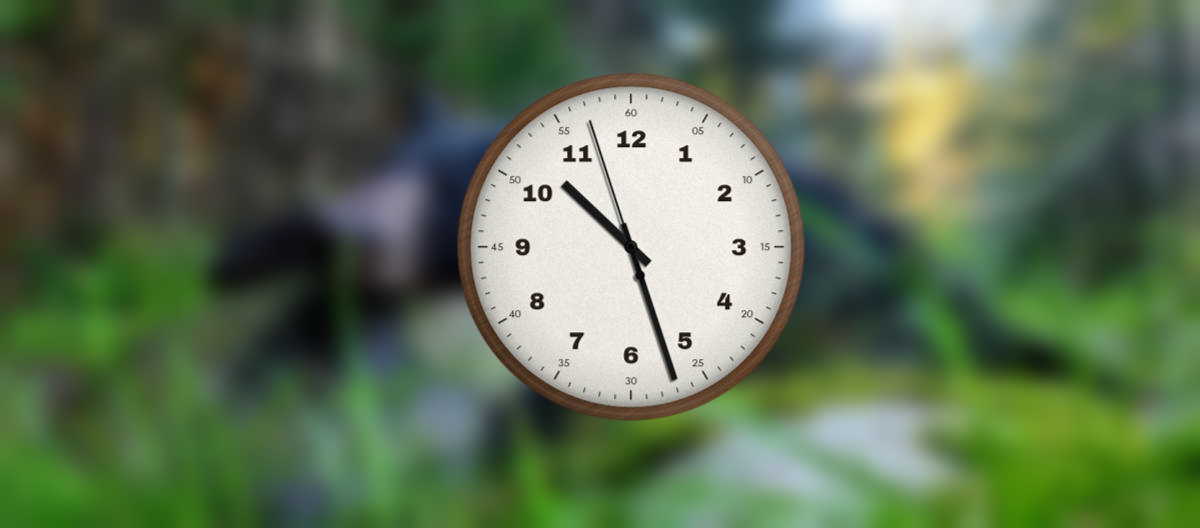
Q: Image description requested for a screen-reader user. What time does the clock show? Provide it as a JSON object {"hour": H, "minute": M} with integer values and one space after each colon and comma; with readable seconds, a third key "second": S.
{"hour": 10, "minute": 26, "second": 57}
